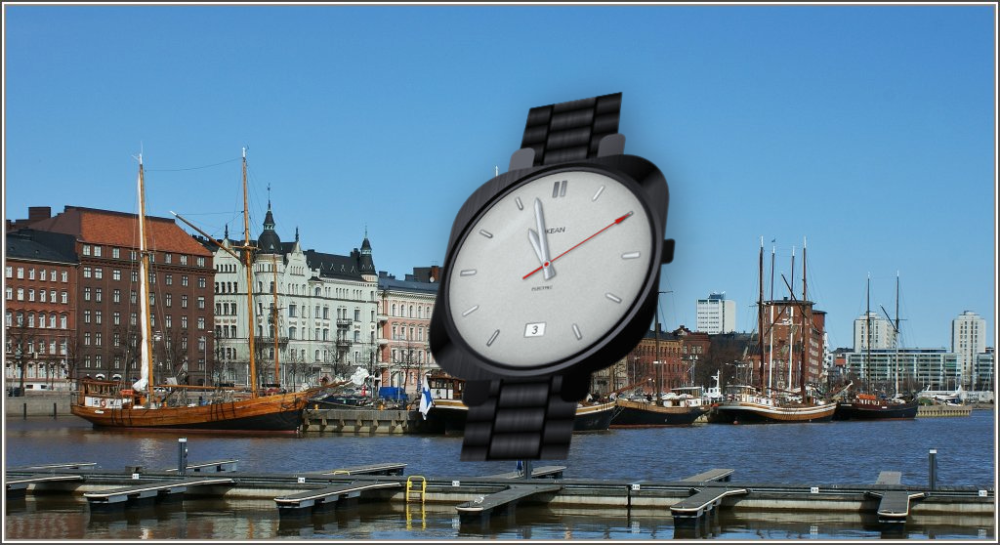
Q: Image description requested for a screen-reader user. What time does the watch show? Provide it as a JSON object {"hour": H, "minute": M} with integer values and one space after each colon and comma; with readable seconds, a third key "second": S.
{"hour": 10, "minute": 57, "second": 10}
